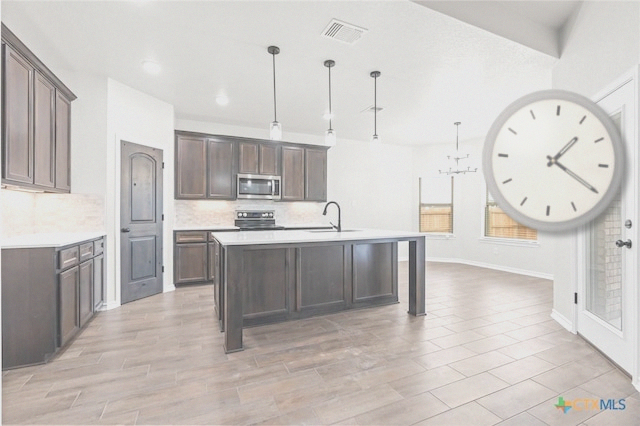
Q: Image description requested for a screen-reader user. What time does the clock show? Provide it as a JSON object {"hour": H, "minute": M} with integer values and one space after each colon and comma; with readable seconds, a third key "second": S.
{"hour": 1, "minute": 20}
